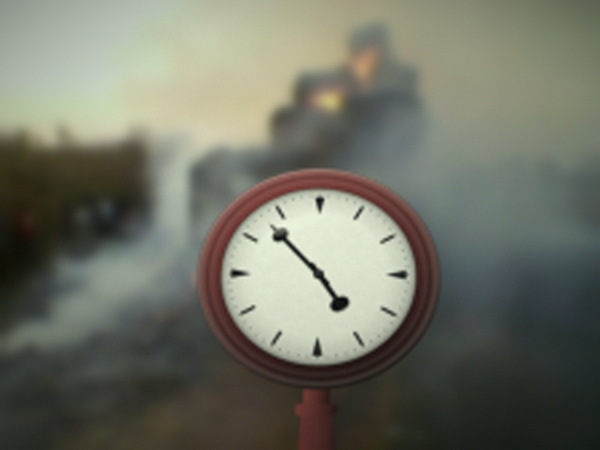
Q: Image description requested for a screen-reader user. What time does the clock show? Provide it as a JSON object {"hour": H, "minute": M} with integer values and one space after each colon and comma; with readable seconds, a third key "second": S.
{"hour": 4, "minute": 53}
